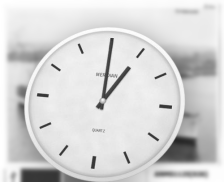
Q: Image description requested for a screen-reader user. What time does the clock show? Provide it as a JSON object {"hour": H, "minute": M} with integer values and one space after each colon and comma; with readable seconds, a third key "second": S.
{"hour": 1, "minute": 0}
